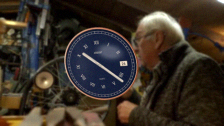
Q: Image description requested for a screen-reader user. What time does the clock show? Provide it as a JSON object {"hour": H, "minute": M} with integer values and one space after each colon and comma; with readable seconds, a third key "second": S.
{"hour": 10, "minute": 22}
